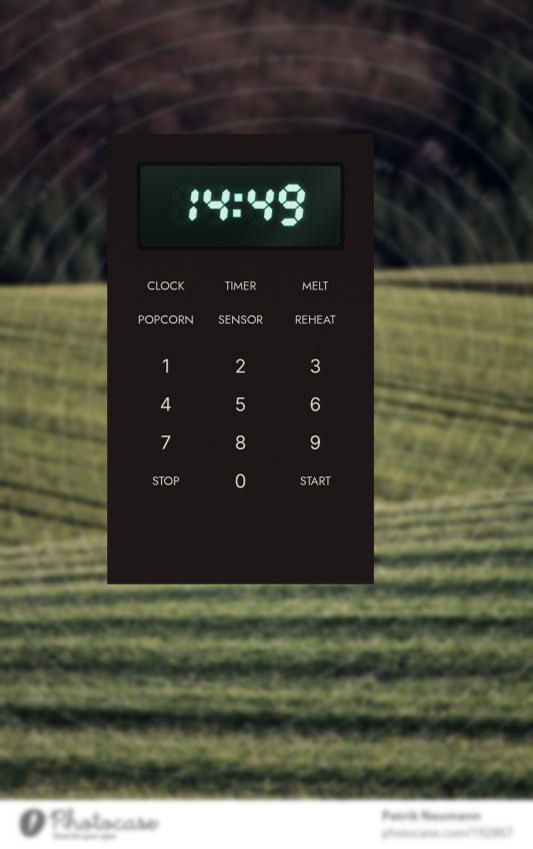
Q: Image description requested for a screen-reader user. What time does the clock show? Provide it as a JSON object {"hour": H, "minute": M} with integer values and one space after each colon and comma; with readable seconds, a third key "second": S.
{"hour": 14, "minute": 49}
